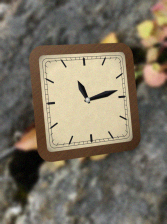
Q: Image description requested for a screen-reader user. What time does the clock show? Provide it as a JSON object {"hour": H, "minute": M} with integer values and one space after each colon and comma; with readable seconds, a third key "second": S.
{"hour": 11, "minute": 13}
